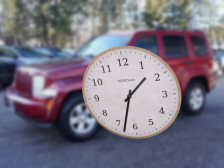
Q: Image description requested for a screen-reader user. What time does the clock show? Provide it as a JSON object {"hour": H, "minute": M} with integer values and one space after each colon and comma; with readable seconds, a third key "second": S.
{"hour": 1, "minute": 33}
